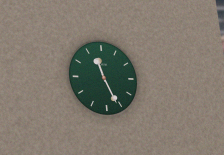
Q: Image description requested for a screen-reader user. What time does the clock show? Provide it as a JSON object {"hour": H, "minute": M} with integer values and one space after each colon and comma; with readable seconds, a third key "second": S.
{"hour": 11, "minute": 26}
